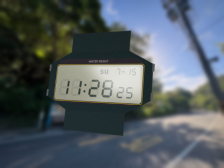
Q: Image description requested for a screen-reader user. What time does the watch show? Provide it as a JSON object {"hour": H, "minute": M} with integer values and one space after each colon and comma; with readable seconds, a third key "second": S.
{"hour": 11, "minute": 28, "second": 25}
